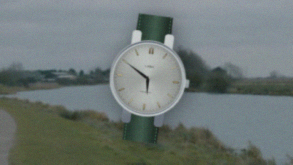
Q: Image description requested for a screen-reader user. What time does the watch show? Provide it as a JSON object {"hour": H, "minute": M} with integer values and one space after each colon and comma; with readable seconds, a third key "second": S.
{"hour": 5, "minute": 50}
